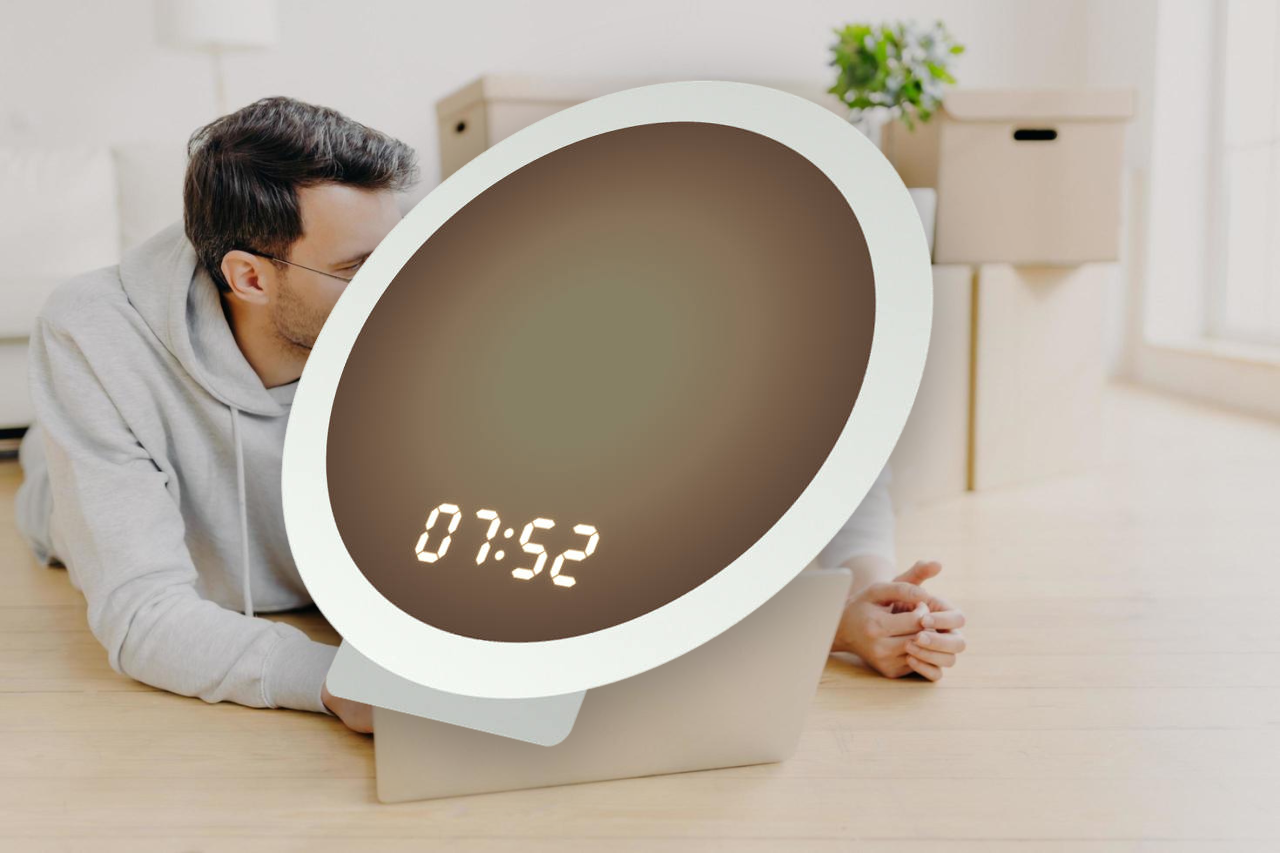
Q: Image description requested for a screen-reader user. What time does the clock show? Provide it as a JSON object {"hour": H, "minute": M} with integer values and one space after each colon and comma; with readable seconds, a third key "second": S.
{"hour": 7, "minute": 52}
